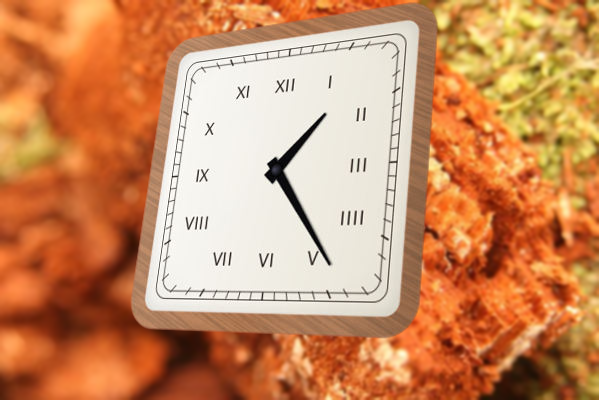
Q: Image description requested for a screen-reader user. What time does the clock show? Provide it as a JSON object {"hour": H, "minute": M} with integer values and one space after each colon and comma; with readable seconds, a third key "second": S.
{"hour": 1, "minute": 24}
